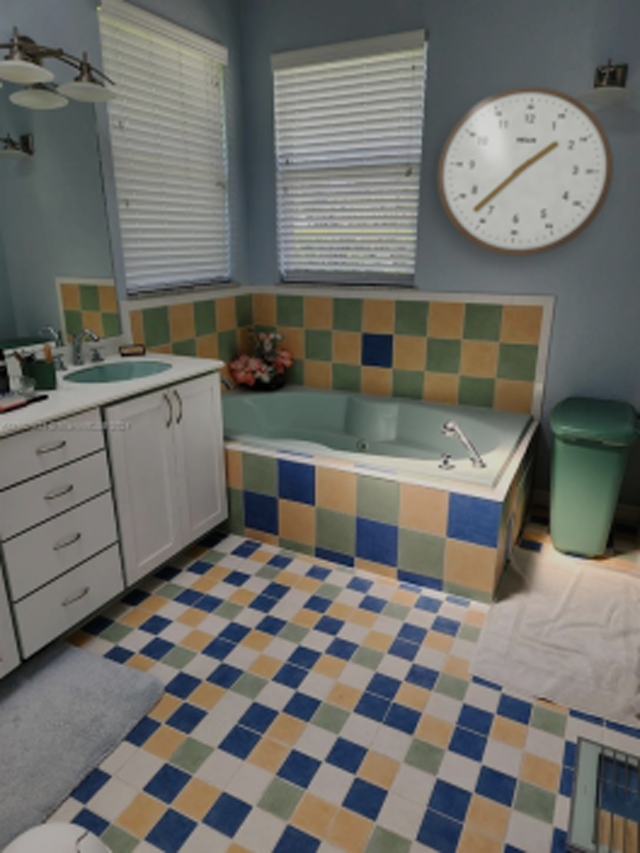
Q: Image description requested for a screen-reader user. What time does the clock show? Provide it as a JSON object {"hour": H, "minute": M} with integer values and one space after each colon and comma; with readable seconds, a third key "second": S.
{"hour": 1, "minute": 37}
